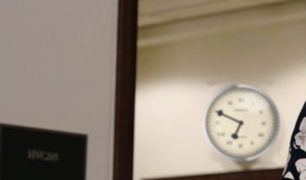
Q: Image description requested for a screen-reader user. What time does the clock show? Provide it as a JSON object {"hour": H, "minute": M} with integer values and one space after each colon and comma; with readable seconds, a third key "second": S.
{"hour": 6, "minute": 49}
